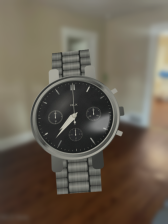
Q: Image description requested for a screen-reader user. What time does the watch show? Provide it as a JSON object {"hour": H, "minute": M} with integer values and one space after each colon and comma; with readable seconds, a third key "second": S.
{"hour": 7, "minute": 37}
